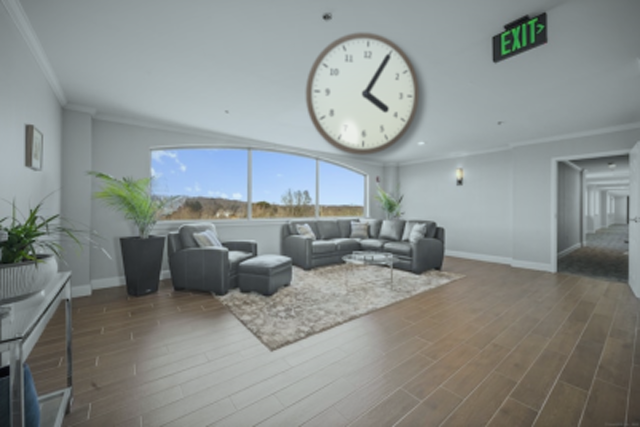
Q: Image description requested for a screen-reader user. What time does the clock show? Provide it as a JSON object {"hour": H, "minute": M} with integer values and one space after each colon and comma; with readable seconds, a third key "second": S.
{"hour": 4, "minute": 5}
